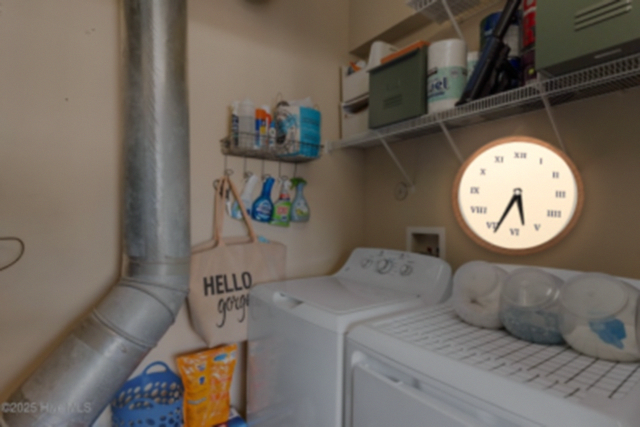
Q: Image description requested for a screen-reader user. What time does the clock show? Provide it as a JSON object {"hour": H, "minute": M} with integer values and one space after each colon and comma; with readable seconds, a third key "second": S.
{"hour": 5, "minute": 34}
